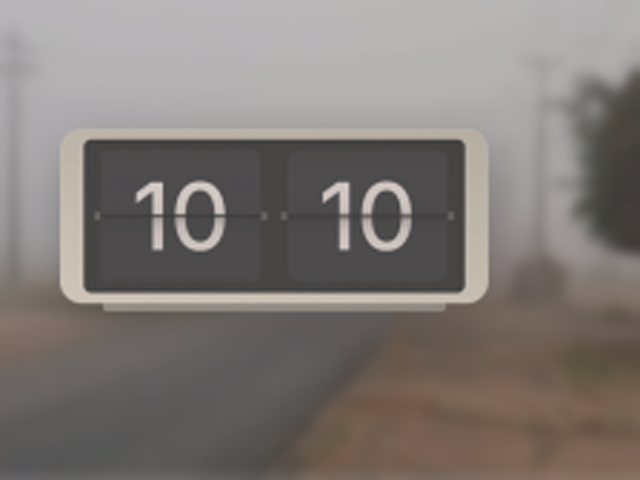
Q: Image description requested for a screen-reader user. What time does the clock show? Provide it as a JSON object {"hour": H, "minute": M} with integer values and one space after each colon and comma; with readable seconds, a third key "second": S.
{"hour": 10, "minute": 10}
